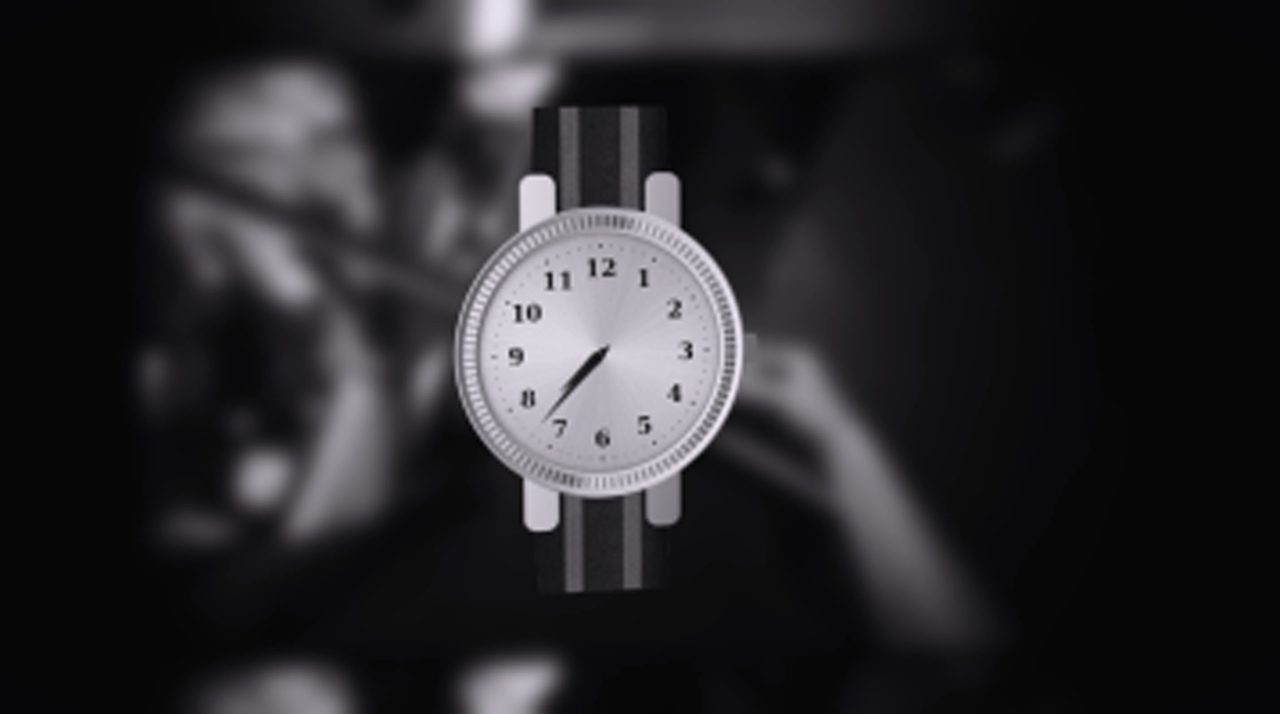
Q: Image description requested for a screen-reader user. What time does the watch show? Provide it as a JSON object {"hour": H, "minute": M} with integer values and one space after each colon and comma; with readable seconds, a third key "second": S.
{"hour": 7, "minute": 37}
